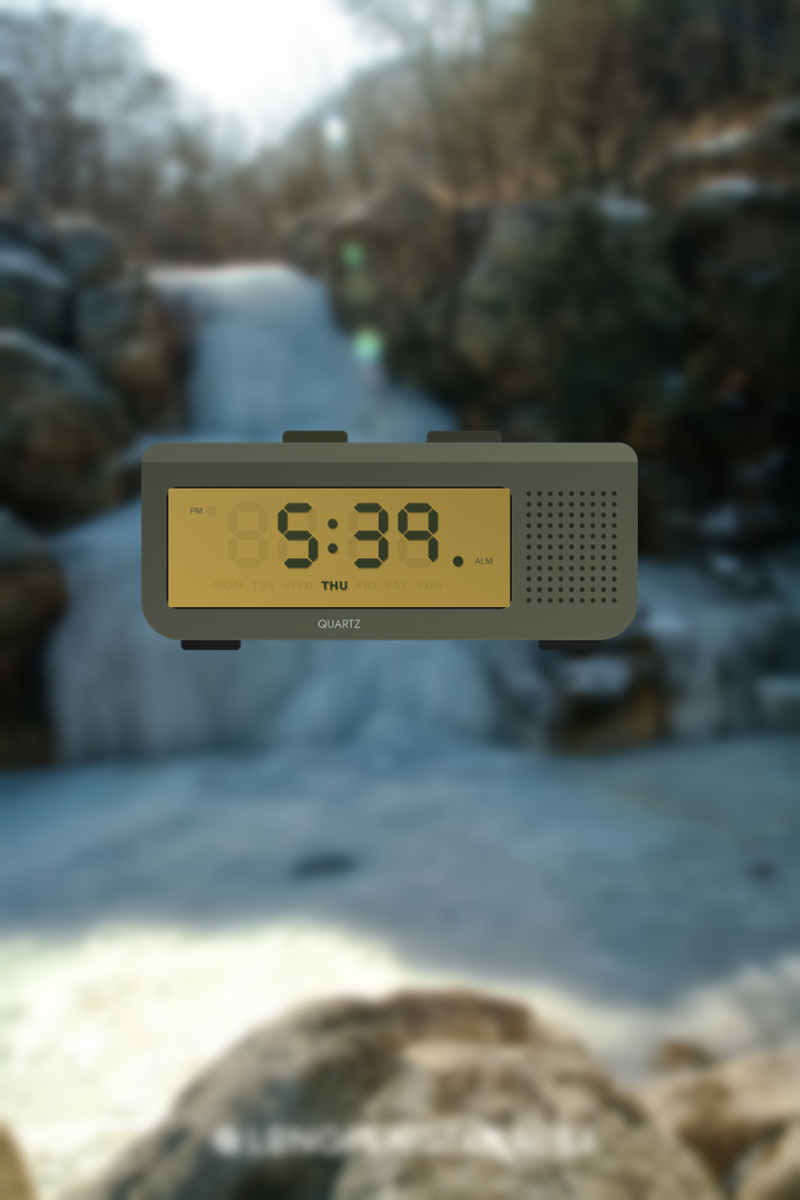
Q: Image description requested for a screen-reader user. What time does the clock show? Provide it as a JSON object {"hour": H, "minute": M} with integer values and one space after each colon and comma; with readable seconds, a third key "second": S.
{"hour": 5, "minute": 39}
